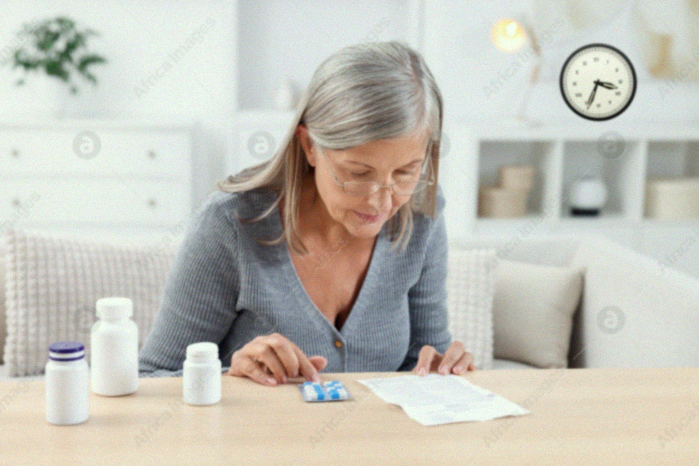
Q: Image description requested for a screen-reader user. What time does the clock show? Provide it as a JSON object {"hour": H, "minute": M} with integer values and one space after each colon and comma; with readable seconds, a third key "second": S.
{"hour": 3, "minute": 34}
